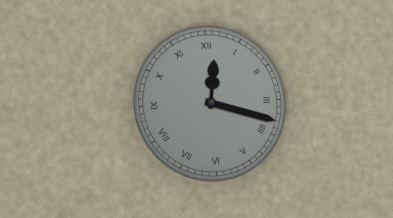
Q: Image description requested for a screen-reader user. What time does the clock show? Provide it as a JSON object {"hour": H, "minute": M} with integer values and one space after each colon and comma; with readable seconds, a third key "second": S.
{"hour": 12, "minute": 18}
